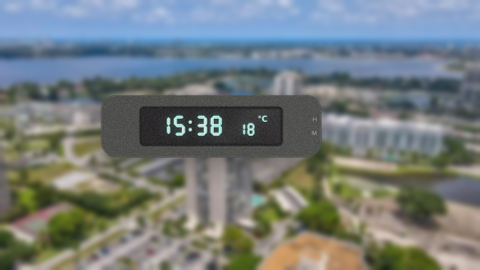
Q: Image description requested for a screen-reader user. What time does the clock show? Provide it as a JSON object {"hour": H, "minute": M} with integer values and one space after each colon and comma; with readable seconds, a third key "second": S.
{"hour": 15, "minute": 38}
